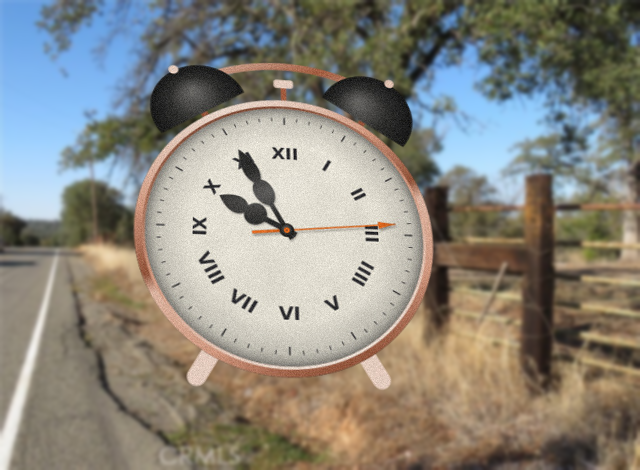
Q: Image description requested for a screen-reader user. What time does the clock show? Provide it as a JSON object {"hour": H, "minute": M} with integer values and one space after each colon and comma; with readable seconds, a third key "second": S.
{"hour": 9, "minute": 55, "second": 14}
